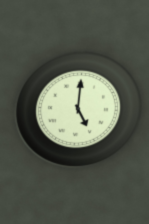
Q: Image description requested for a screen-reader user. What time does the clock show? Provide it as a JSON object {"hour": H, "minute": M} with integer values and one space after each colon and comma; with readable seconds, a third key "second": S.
{"hour": 5, "minute": 0}
